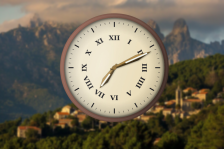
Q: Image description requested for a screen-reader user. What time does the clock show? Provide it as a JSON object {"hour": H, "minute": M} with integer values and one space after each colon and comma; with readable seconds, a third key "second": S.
{"hour": 7, "minute": 11}
